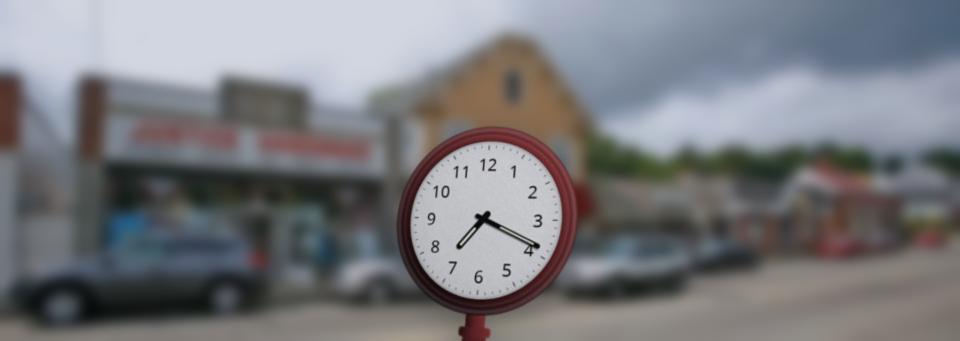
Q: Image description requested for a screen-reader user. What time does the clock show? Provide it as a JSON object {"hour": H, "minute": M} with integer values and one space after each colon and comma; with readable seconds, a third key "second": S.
{"hour": 7, "minute": 19}
